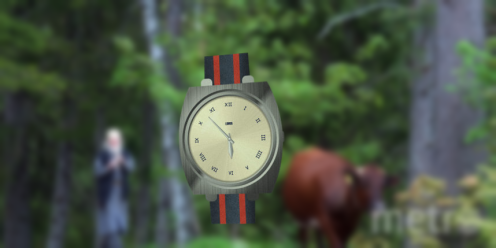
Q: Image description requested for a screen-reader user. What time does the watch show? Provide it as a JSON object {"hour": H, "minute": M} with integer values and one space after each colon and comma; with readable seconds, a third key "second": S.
{"hour": 5, "minute": 53}
